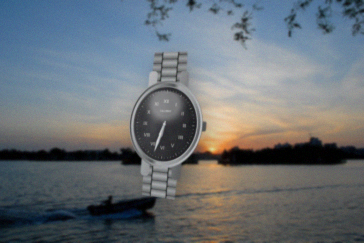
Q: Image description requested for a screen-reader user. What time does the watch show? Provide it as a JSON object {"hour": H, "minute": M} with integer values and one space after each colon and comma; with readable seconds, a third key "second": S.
{"hour": 6, "minute": 33}
